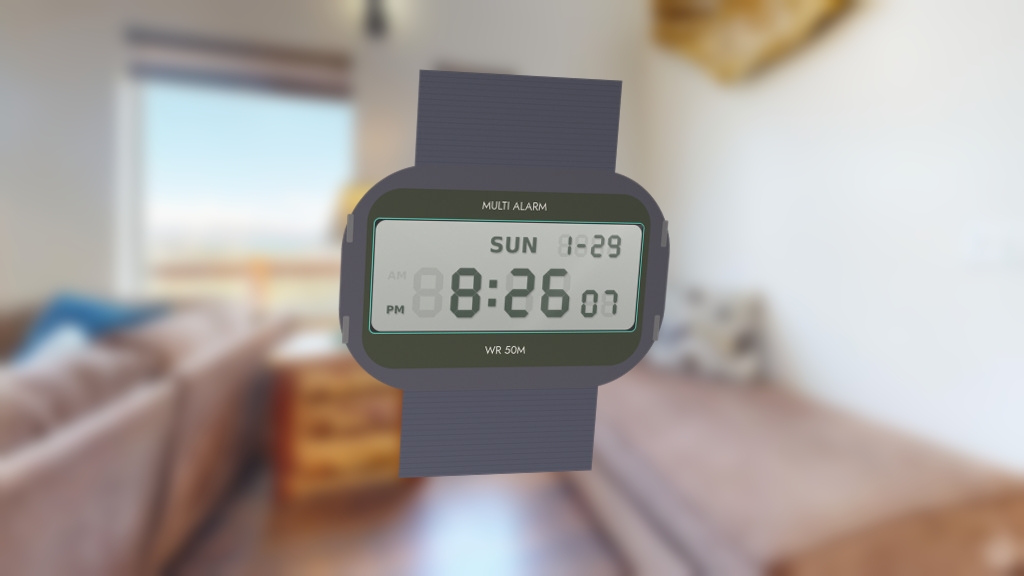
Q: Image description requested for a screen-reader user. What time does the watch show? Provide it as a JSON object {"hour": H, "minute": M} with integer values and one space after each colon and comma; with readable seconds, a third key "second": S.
{"hour": 8, "minute": 26, "second": 7}
